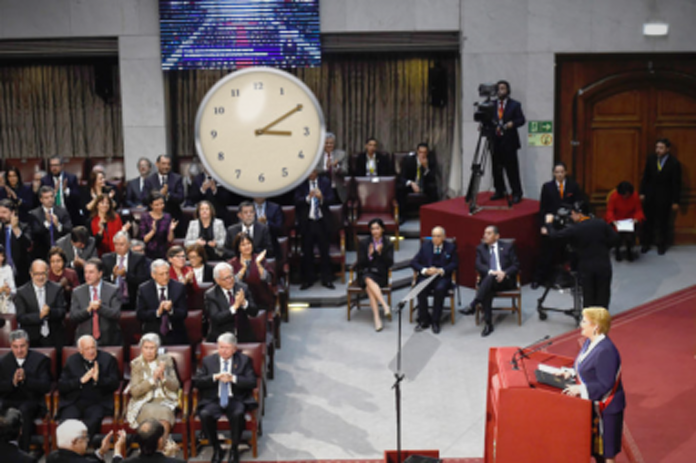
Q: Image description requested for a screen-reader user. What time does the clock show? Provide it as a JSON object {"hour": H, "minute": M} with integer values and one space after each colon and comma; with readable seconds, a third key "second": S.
{"hour": 3, "minute": 10}
